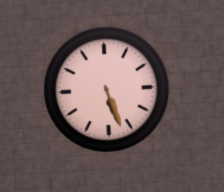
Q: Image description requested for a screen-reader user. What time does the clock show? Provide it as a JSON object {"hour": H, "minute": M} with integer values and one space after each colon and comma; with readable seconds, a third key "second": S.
{"hour": 5, "minute": 27}
